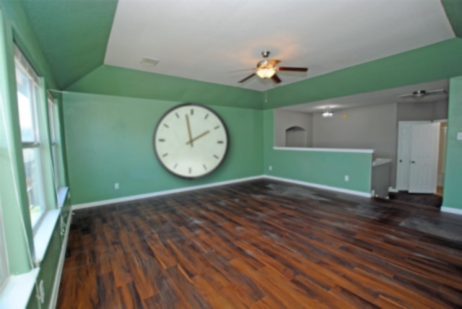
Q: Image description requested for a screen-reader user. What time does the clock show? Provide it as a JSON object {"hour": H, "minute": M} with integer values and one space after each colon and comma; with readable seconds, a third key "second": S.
{"hour": 1, "minute": 58}
